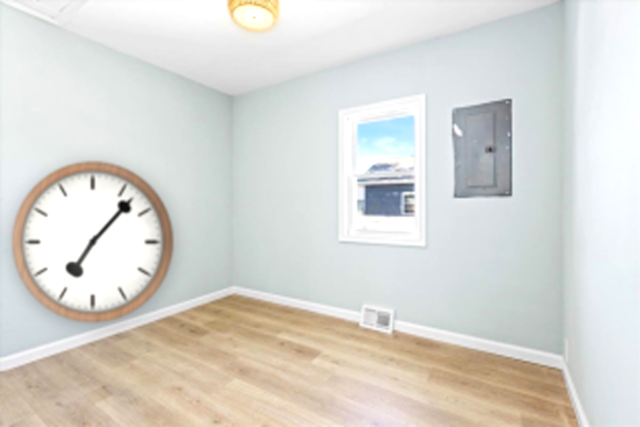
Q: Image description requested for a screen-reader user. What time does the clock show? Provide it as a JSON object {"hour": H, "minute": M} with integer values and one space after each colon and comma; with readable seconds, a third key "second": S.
{"hour": 7, "minute": 7}
